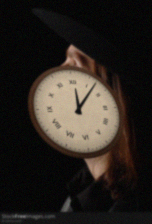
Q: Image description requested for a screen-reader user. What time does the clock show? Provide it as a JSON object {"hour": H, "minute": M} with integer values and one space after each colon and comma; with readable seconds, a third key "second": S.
{"hour": 12, "minute": 7}
